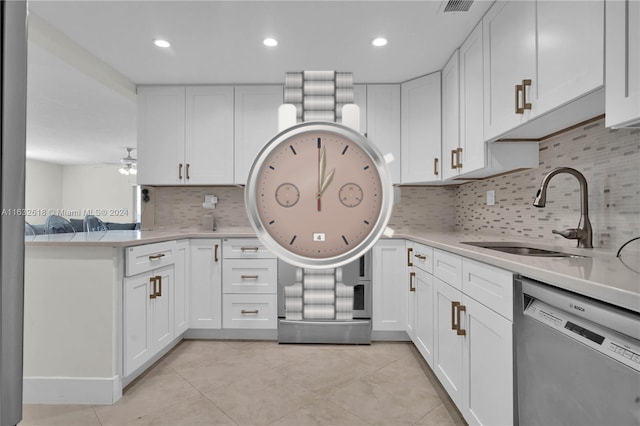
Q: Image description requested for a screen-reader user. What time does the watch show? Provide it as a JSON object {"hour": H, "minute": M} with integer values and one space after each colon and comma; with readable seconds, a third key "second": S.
{"hour": 1, "minute": 1}
